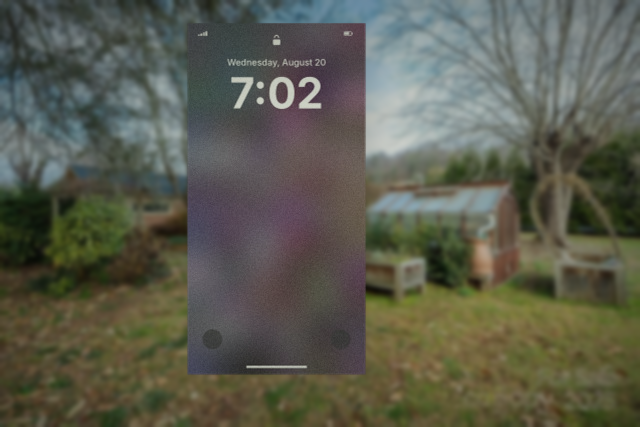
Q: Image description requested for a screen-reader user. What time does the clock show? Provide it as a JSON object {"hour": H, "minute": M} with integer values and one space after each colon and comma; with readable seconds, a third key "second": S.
{"hour": 7, "minute": 2}
